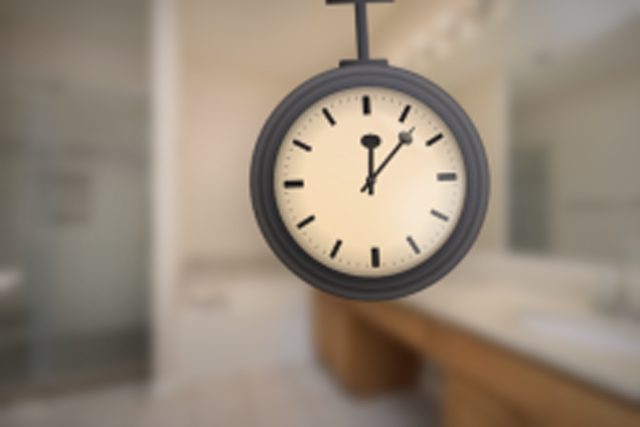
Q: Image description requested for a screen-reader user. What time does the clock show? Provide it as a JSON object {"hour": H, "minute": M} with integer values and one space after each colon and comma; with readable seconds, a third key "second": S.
{"hour": 12, "minute": 7}
